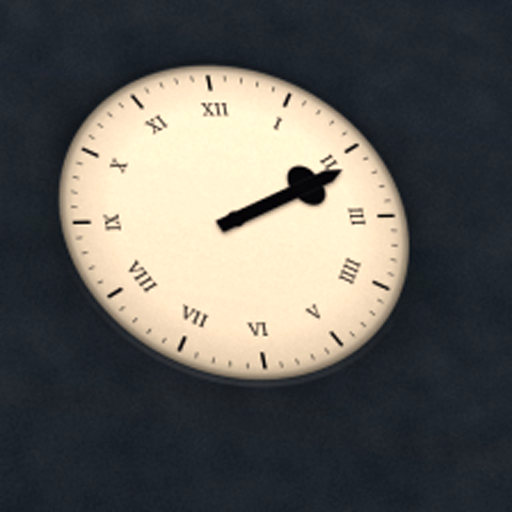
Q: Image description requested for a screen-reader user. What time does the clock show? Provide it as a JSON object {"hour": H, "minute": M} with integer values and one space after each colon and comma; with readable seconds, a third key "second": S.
{"hour": 2, "minute": 11}
